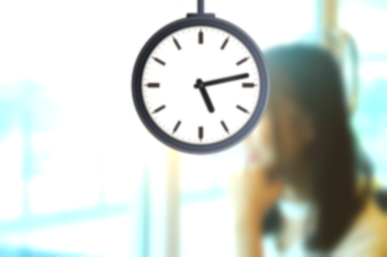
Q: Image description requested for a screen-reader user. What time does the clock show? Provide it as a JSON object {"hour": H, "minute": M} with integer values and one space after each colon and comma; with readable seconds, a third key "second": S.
{"hour": 5, "minute": 13}
